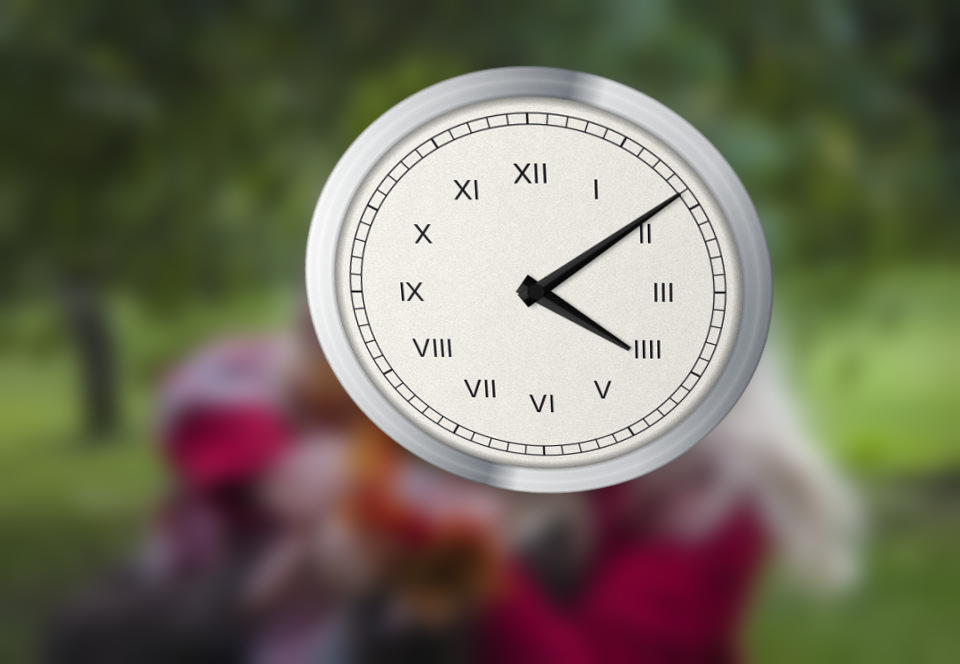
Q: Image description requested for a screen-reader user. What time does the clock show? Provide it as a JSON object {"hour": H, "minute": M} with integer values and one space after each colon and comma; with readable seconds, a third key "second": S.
{"hour": 4, "minute": 9}
